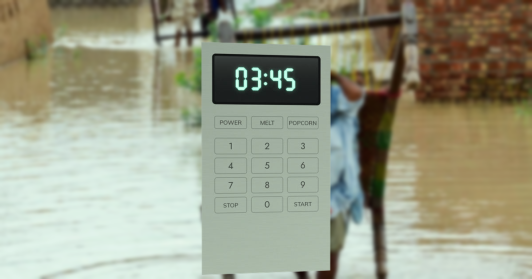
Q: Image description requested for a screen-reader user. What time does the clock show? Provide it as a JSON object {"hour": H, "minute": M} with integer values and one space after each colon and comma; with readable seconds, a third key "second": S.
{"hour": 3, "minute": 45}
